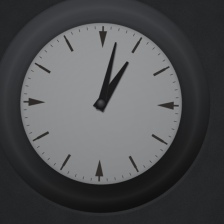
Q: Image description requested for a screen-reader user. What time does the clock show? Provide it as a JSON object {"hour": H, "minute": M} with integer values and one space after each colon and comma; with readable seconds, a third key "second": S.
{"hour": 1, "minute": 2}
